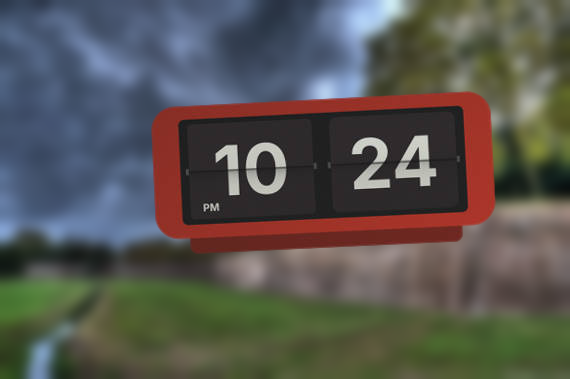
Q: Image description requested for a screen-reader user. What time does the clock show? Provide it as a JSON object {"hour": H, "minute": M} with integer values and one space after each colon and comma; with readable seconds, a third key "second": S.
{"hour": 10, "minute": 24}
